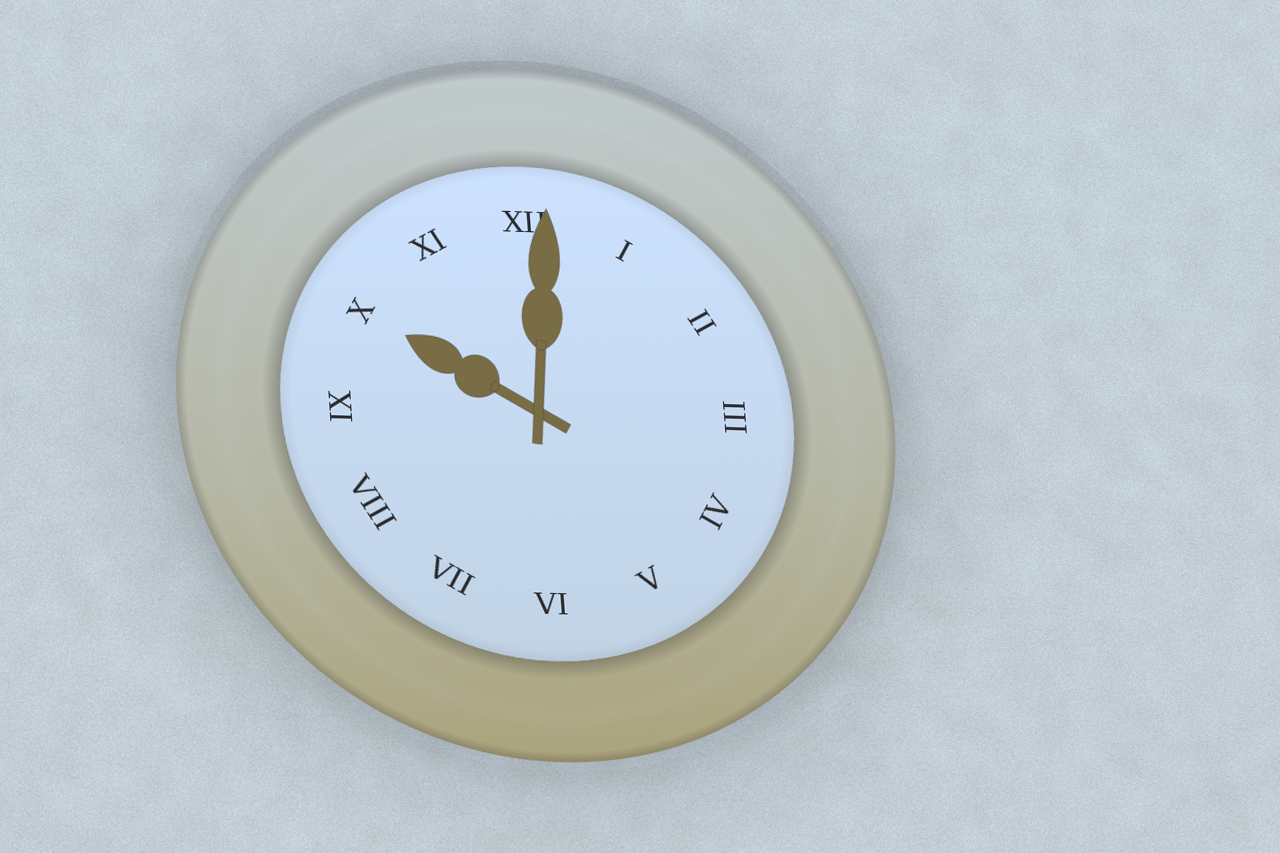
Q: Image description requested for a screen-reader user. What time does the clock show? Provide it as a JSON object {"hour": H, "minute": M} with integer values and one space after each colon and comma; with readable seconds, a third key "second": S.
{"hour": 10, "minute": 1}
